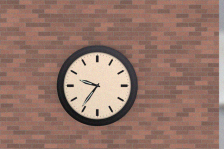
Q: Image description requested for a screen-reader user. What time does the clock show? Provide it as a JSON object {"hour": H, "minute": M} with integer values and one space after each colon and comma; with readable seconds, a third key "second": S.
{"hour": 9, "minute": 36}
